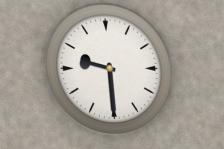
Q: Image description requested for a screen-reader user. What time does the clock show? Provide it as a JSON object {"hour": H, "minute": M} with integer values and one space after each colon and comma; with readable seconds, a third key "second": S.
{"hour": 9, "minute": 30}
